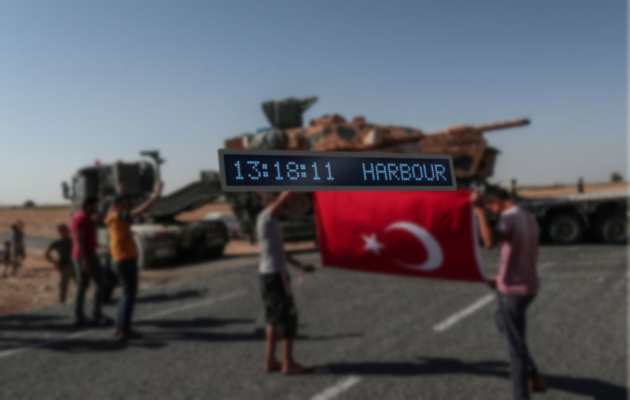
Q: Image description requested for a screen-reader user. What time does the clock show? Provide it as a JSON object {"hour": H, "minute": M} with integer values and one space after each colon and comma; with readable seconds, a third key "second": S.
{"hour": 13, "minute": 18, "second": 11}
